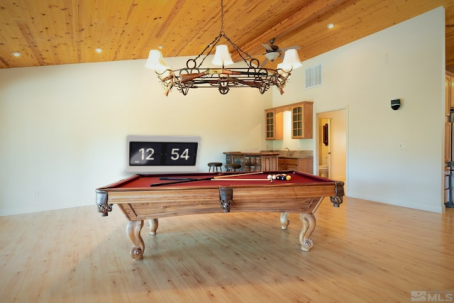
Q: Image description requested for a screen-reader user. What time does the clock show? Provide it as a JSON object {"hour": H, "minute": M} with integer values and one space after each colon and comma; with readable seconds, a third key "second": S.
{"hour": 12, "minute": 54}
